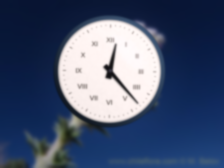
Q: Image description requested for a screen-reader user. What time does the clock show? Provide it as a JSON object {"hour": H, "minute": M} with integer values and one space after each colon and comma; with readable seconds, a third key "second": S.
{"hour": 12, "minute": 23}
